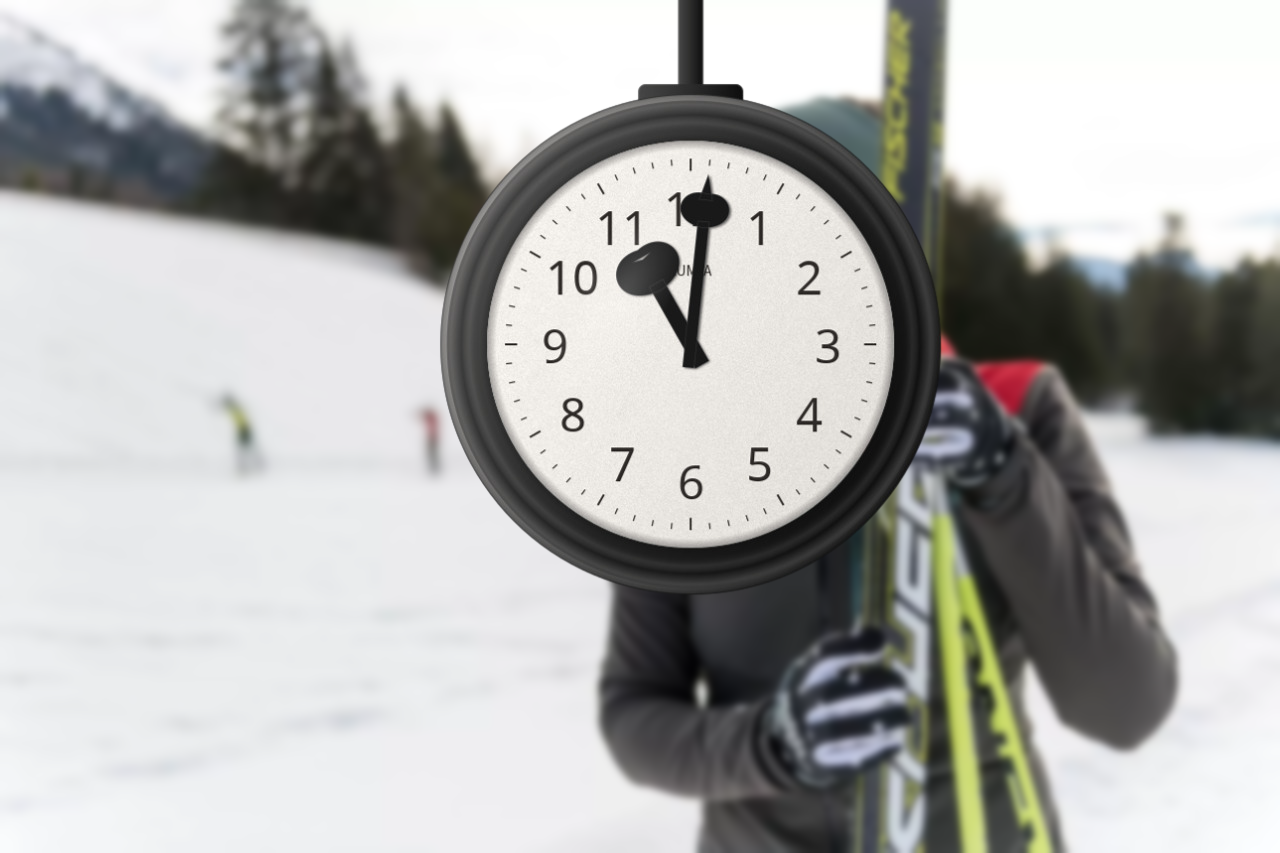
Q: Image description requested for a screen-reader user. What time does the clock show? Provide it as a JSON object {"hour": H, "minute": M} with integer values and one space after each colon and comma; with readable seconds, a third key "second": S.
{"hour": 11, "minute": 1}
